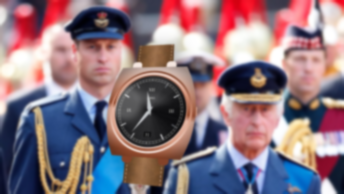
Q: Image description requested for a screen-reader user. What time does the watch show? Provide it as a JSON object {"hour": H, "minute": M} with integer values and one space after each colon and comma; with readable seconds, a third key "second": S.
{"hour": 11, "minute": 36}
